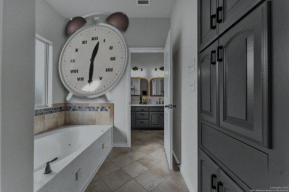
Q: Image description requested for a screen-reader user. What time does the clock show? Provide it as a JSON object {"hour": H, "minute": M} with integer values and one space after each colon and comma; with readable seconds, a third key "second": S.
{"hour": 12, "minute": 30}
